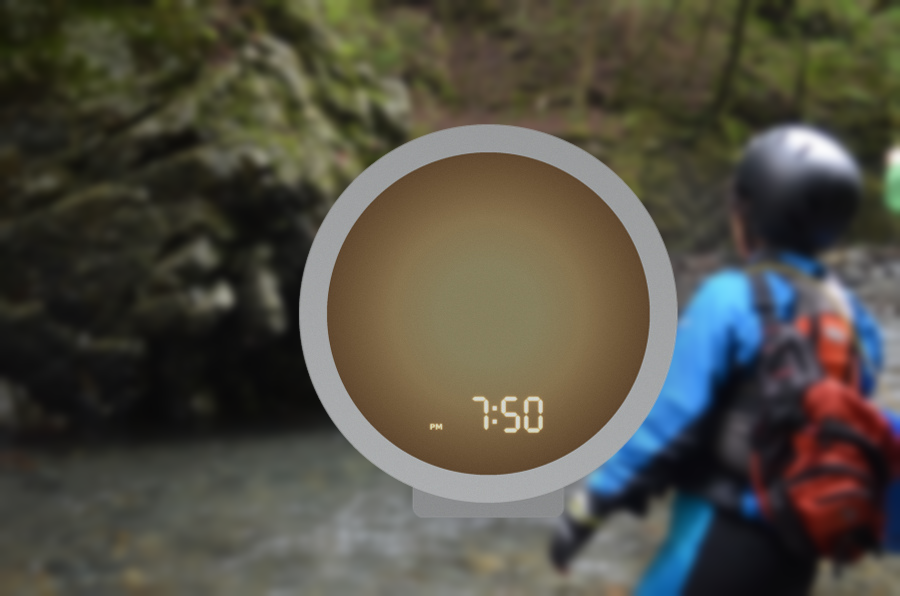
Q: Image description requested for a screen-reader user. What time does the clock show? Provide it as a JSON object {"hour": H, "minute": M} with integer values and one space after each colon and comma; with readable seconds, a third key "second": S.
{"hour": 7, "minute": 50}
